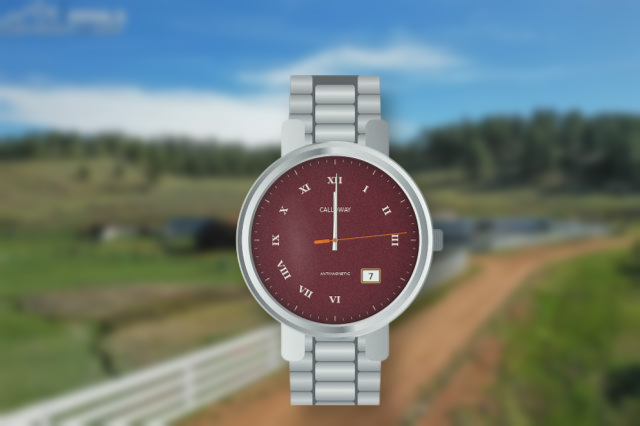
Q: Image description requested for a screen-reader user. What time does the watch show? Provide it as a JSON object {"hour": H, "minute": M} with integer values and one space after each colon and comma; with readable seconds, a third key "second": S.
{"hour": 12, "minute": 0, "second": 14}
